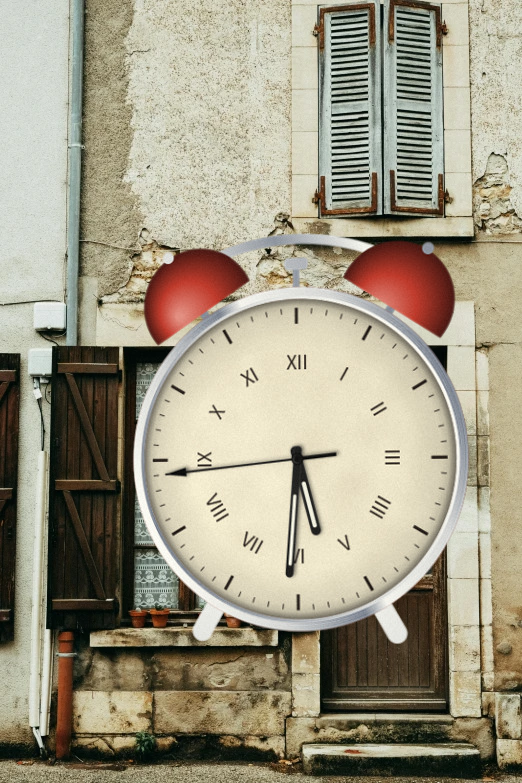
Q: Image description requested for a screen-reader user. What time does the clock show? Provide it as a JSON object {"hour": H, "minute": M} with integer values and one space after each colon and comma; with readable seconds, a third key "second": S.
{"hour": 5, "minute": 30, "second": 44}
